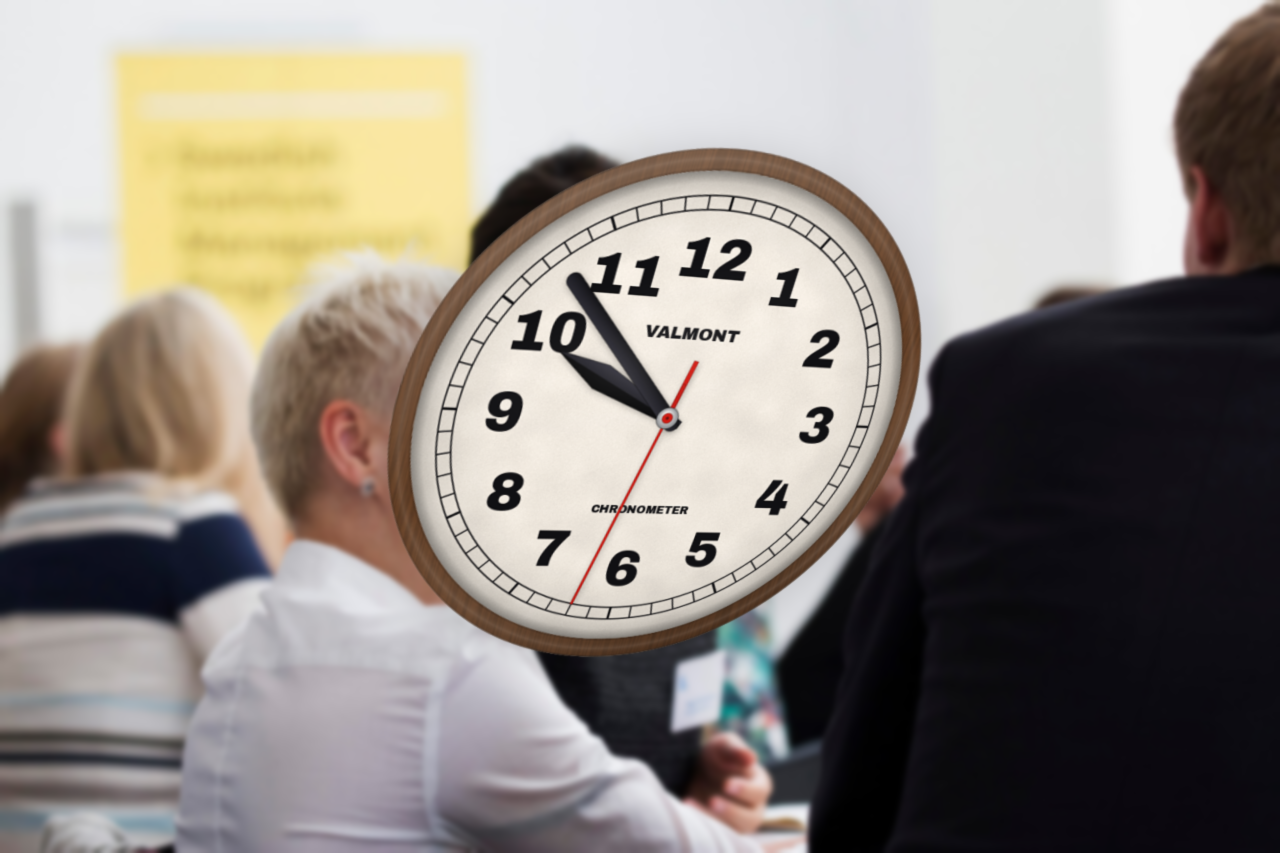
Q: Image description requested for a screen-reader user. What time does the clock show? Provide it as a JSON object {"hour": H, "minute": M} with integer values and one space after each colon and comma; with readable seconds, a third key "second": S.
{"hour": 9, "minute": 52, "second": 32}
